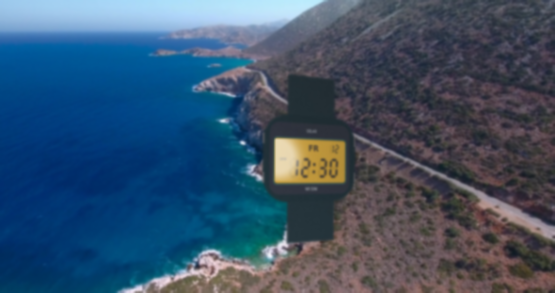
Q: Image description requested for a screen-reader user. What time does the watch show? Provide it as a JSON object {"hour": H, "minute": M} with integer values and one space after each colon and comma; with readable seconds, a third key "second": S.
{"hour": 12, "minute": 30}
